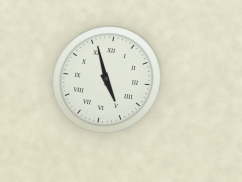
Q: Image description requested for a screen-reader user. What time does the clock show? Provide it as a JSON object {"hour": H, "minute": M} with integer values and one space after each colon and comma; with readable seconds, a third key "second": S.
{"hour": 4, "minute": 56}
